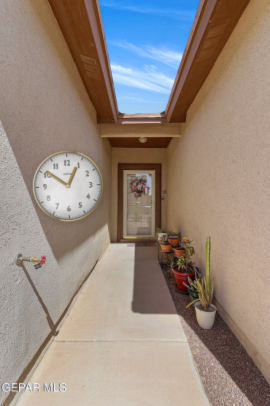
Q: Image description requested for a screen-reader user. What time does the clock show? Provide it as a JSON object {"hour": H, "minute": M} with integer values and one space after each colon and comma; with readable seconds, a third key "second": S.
{"hour": 12, "minute": 51}
